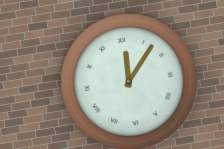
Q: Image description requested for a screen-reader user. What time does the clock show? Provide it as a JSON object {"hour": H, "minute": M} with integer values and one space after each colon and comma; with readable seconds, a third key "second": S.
{"hour": 12, "minute": 7}
